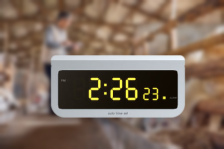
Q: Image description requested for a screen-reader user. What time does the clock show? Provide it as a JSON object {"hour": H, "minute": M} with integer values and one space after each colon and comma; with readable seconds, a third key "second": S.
{"hour": 2, "minute": 26, "second": 23}
